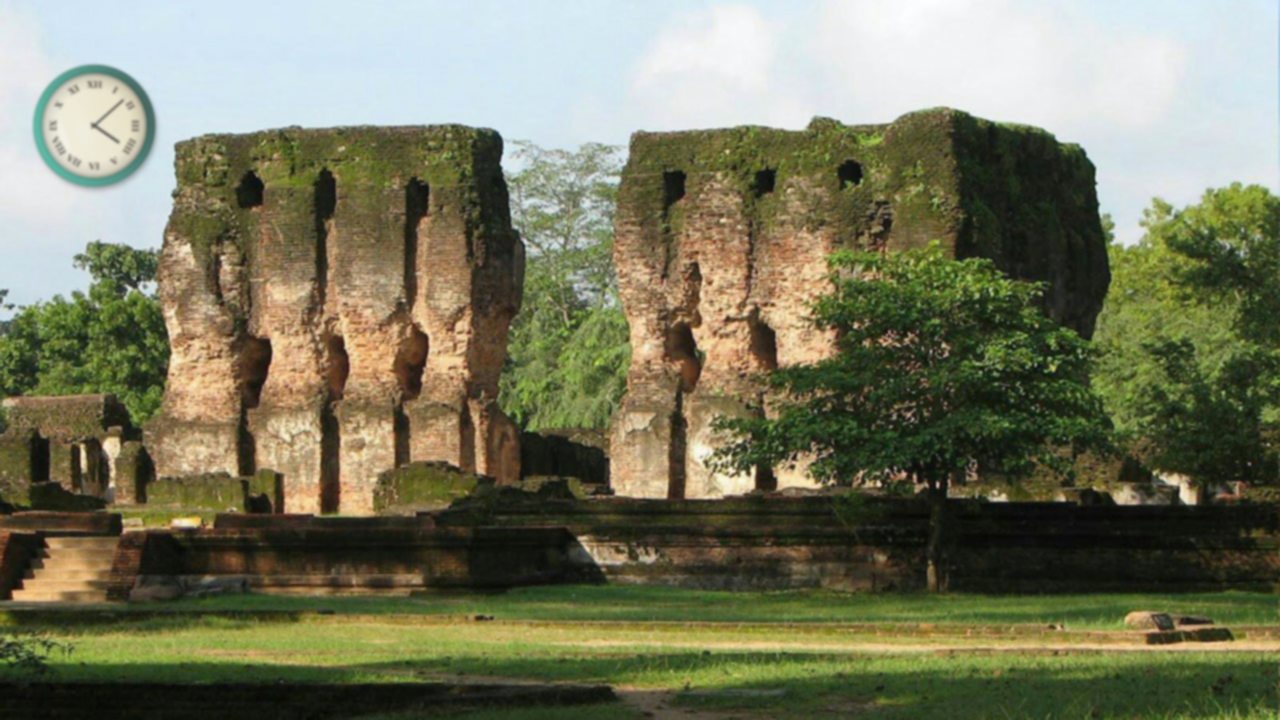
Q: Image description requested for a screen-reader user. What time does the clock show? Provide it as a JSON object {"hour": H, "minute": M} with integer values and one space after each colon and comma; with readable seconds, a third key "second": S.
{"hour": 4, "minute": 8}
